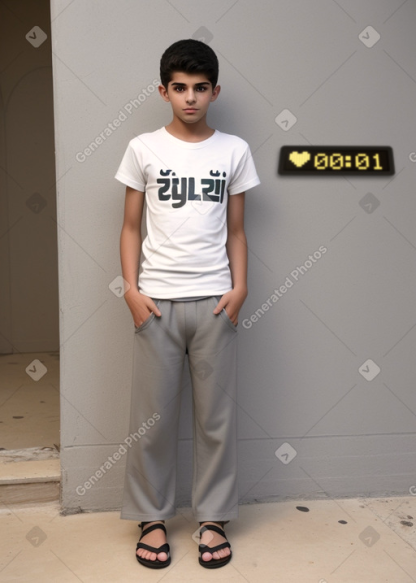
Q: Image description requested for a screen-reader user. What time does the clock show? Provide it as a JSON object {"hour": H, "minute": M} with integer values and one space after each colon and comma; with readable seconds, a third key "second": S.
{"hour": 0, "minute": 1}
